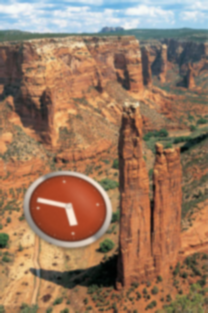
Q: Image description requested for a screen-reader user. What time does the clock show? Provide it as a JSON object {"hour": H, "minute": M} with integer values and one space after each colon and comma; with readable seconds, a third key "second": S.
{"hour": 5, "minute": 48}
